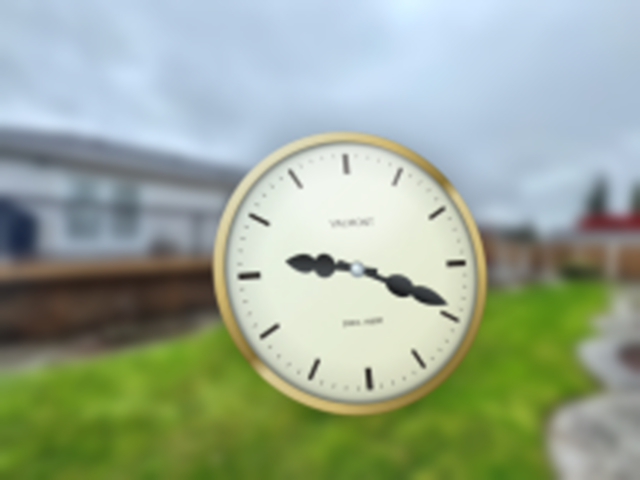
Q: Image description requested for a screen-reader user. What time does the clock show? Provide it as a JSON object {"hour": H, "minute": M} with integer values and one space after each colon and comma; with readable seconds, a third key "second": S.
{"hour": 9, "minute": 19}
